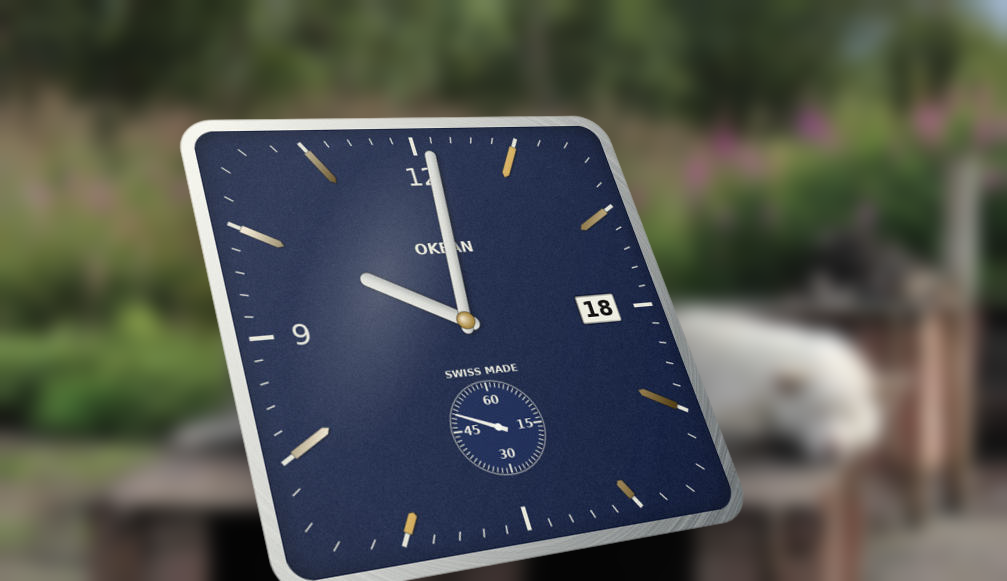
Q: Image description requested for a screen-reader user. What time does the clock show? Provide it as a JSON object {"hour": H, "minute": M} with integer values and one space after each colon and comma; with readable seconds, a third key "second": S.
{"hour": 10, "minute": 0, "second": 49}
